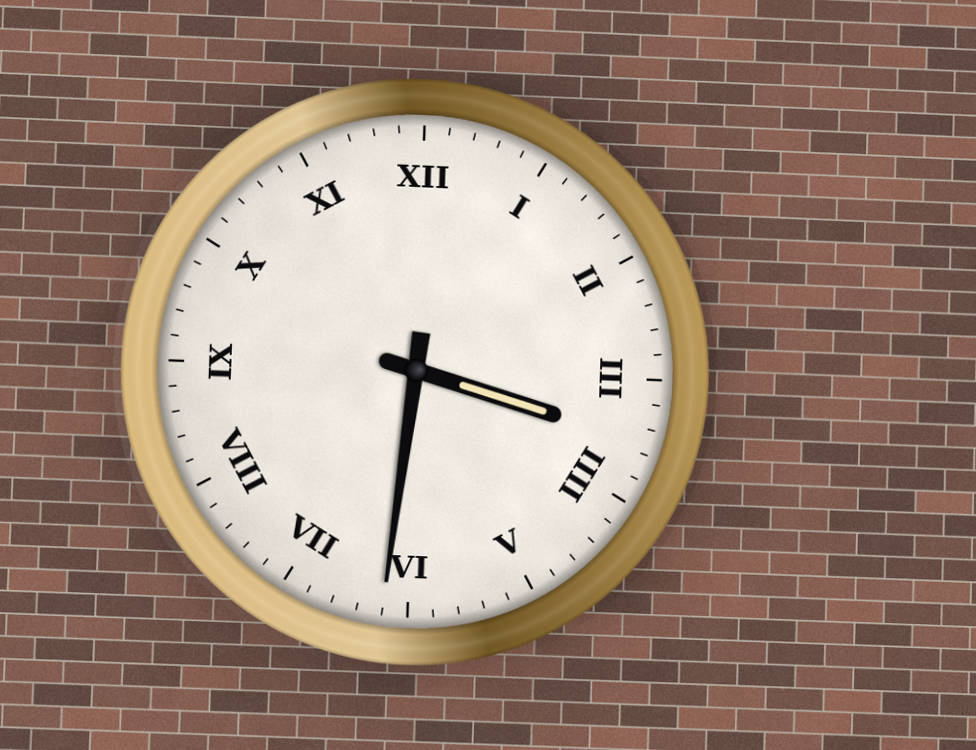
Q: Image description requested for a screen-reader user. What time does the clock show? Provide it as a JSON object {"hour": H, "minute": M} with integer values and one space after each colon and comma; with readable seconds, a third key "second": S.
{"hour": 3, "minute": 31}
